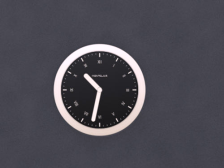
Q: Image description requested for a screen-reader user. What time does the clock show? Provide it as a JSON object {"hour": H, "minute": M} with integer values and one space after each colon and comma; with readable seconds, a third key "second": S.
{"hour": 10, "minute": 32}
